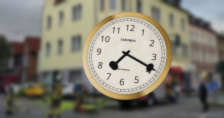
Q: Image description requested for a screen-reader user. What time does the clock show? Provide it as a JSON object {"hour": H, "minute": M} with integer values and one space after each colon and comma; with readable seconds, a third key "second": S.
{"hour": 7, "minute": 19}
